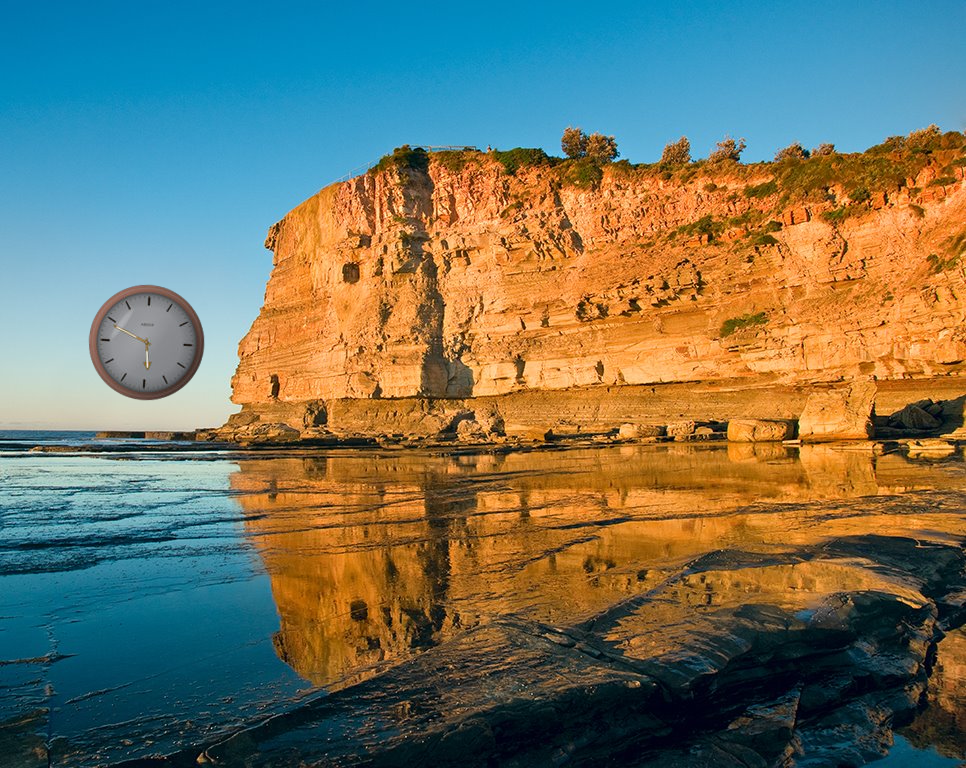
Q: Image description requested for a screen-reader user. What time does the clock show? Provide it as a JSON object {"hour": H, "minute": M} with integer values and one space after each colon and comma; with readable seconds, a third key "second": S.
{"hour": 5, "minute": 49}
